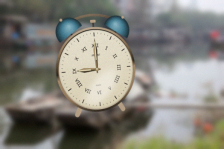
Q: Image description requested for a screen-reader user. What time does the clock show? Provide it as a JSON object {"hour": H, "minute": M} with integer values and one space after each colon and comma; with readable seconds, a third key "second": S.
{"hour": 9, "minute": 0}
